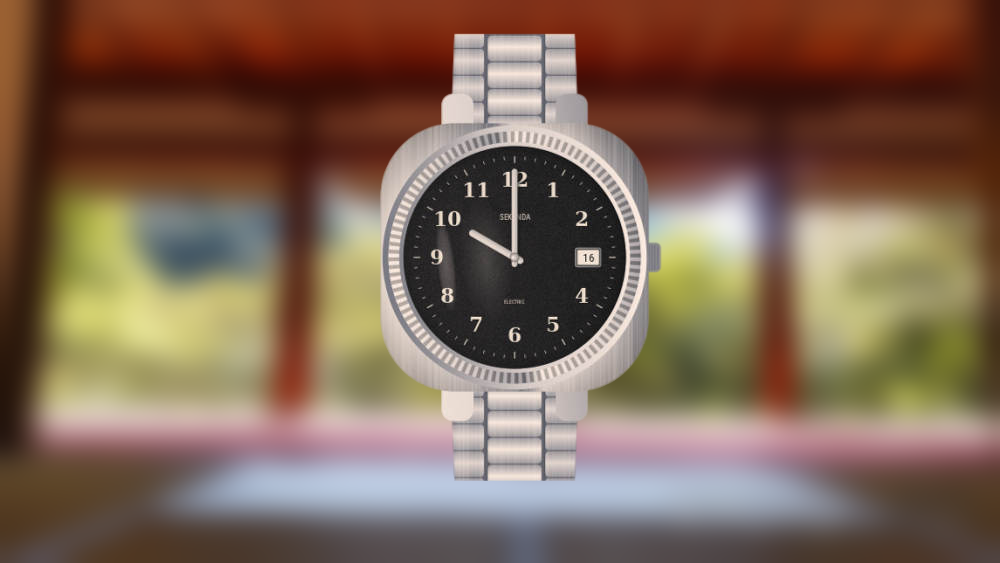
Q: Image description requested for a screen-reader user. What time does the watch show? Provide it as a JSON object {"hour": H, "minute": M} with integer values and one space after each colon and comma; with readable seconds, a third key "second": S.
{"hour": 10, "minute": 0}
